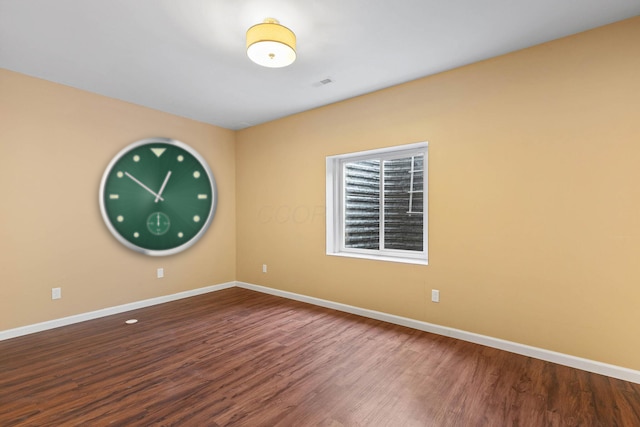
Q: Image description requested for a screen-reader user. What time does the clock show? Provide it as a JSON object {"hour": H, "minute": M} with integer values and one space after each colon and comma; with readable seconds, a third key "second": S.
{"hour": 12, "minute": 51}
